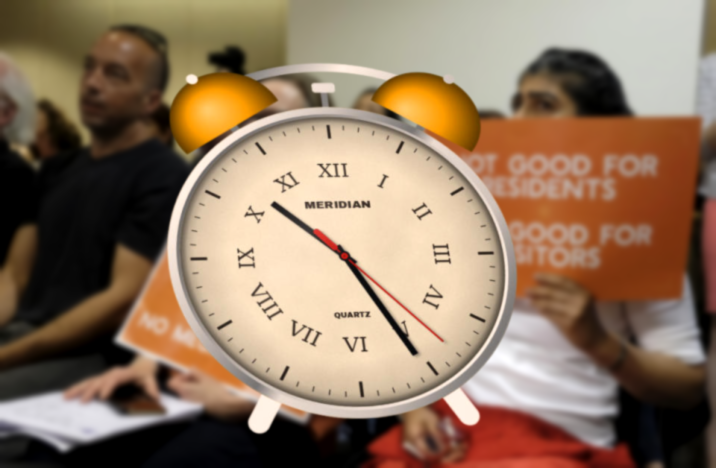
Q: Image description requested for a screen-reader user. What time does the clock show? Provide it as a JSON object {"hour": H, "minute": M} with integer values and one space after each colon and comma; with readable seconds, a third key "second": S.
{"hour": 10, "minute": 25, "second": 23}
